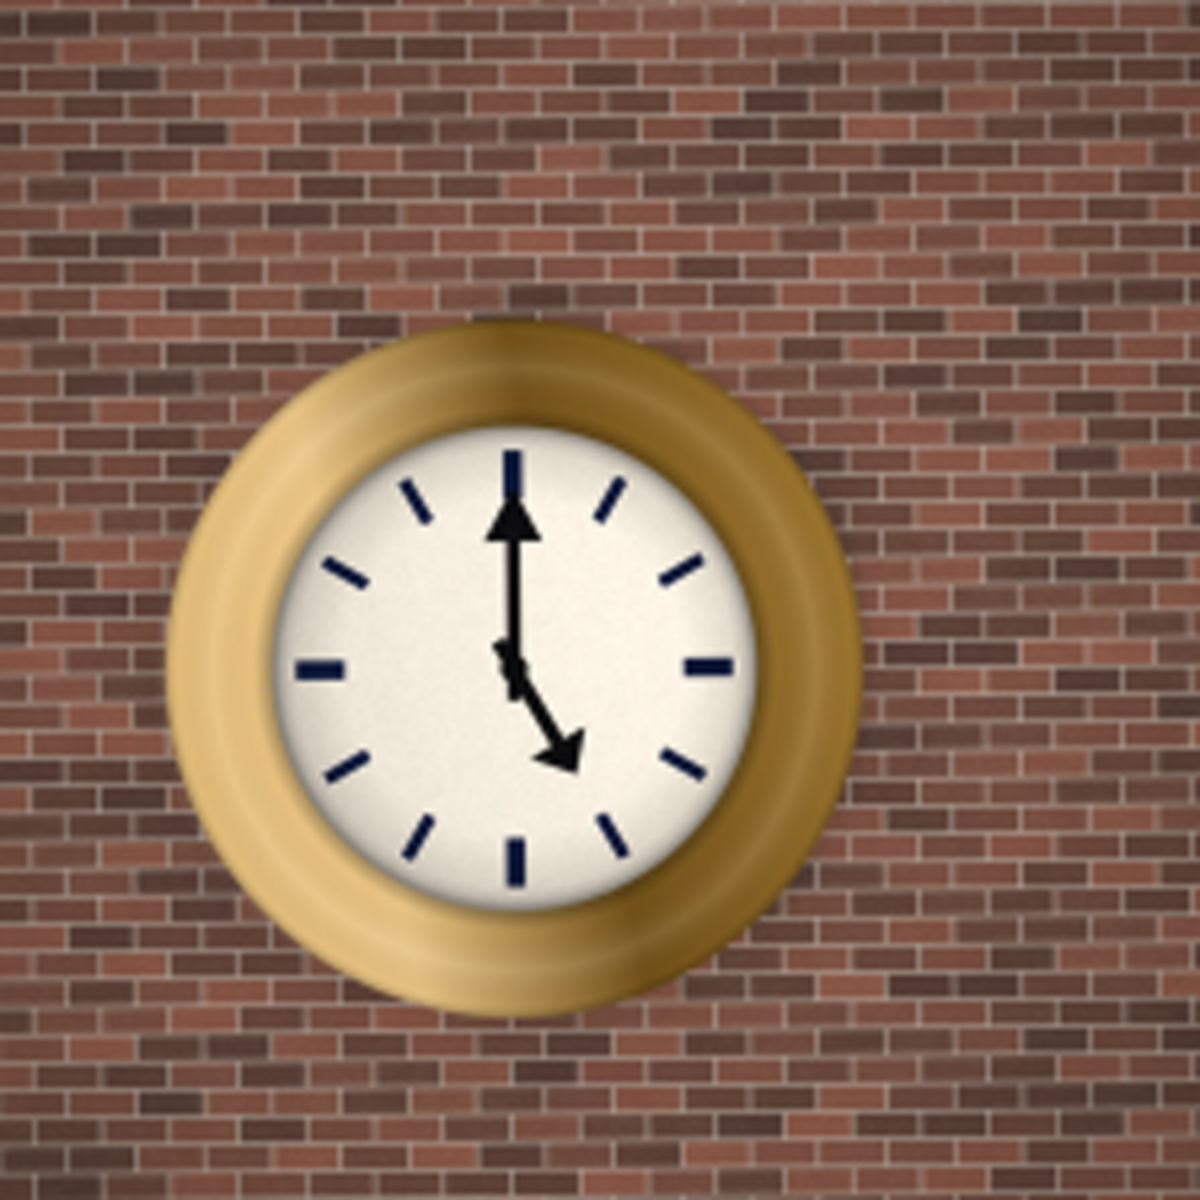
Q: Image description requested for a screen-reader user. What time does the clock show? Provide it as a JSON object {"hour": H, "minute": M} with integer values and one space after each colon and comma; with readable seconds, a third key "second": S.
{"hour": 5, "minute": 0}
